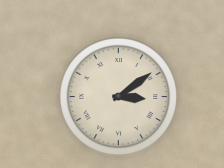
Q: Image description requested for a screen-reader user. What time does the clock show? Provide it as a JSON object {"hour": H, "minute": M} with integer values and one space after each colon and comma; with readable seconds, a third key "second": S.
{"hour": 3, "minute": 9}
